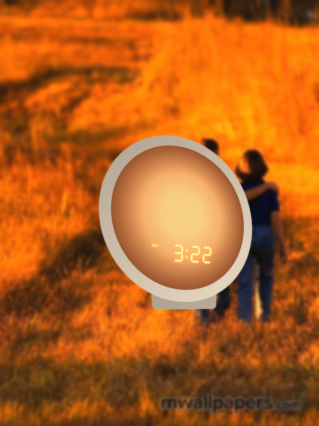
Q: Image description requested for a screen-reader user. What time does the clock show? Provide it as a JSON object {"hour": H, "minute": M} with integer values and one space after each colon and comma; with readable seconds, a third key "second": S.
{"hour": 3, "minute": 22}
